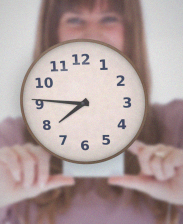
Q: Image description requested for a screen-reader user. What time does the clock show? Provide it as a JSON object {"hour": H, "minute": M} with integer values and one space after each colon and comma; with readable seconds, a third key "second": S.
{"hour": 7, "minute": 46}
